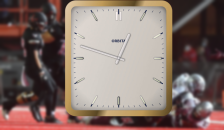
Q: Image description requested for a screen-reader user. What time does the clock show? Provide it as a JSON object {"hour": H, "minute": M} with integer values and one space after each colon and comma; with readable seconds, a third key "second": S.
{"hour": 12, "minute": 48}
